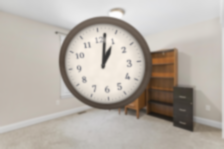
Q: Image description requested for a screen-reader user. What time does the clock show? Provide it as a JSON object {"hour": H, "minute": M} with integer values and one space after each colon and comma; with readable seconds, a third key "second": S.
{"hour": 1, "minute": 2}
